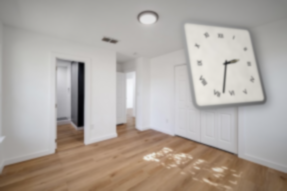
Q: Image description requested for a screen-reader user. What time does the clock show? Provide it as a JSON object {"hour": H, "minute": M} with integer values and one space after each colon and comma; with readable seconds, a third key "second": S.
{"hour": 2, "minute": 33}
